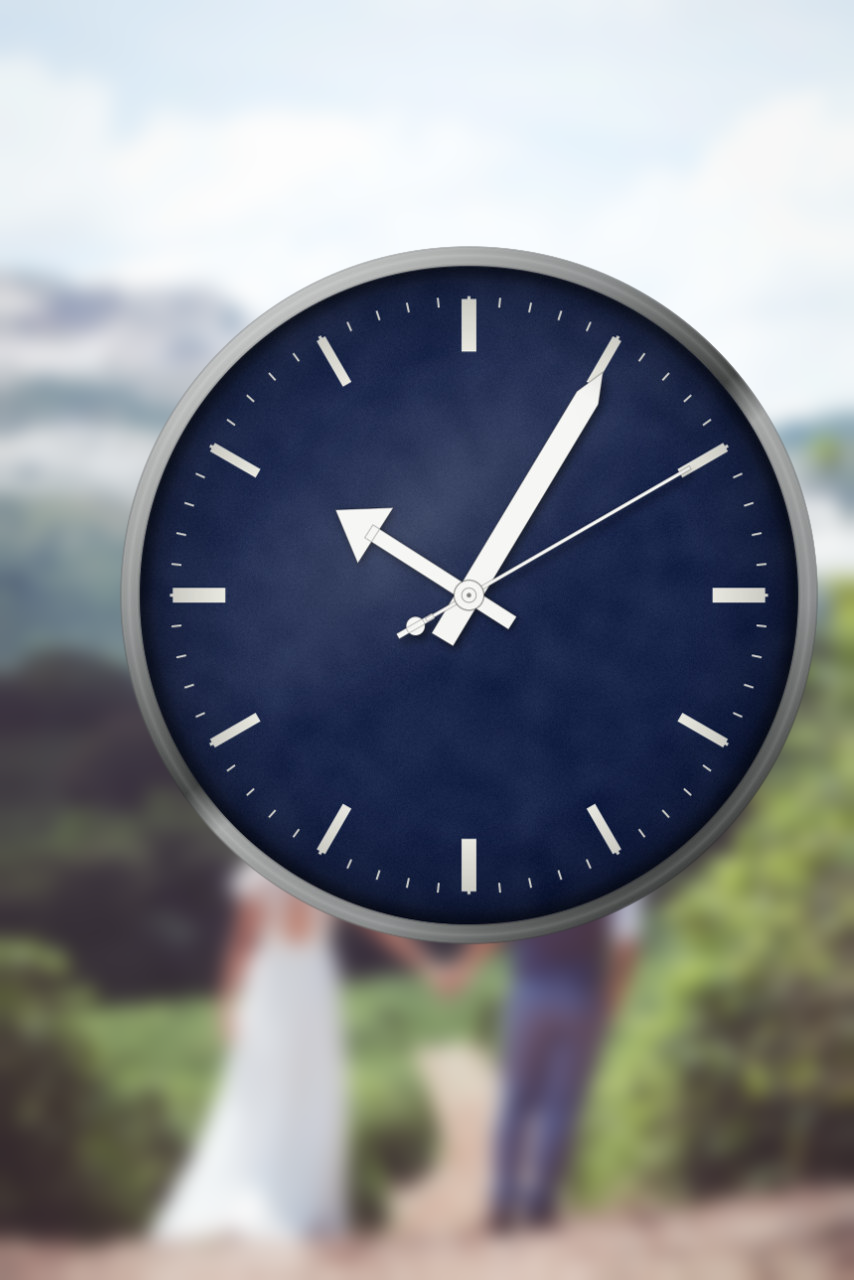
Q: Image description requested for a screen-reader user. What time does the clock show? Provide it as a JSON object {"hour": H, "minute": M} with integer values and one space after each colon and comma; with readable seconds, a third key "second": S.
{"hour": 10, "minute": 5, "second": 10}
